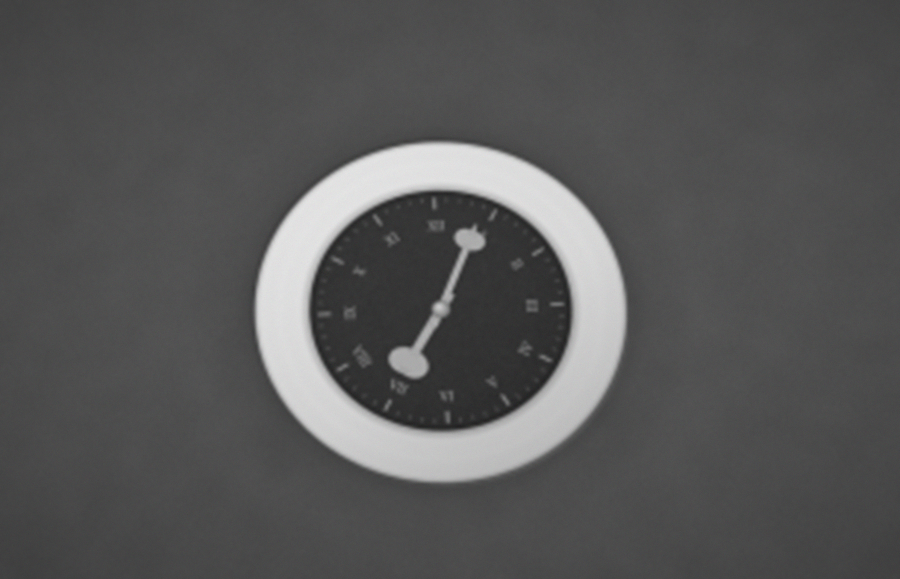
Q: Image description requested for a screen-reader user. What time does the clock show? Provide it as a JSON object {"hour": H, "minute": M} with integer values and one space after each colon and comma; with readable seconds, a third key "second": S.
{"hour": 7, "minute": 4}
